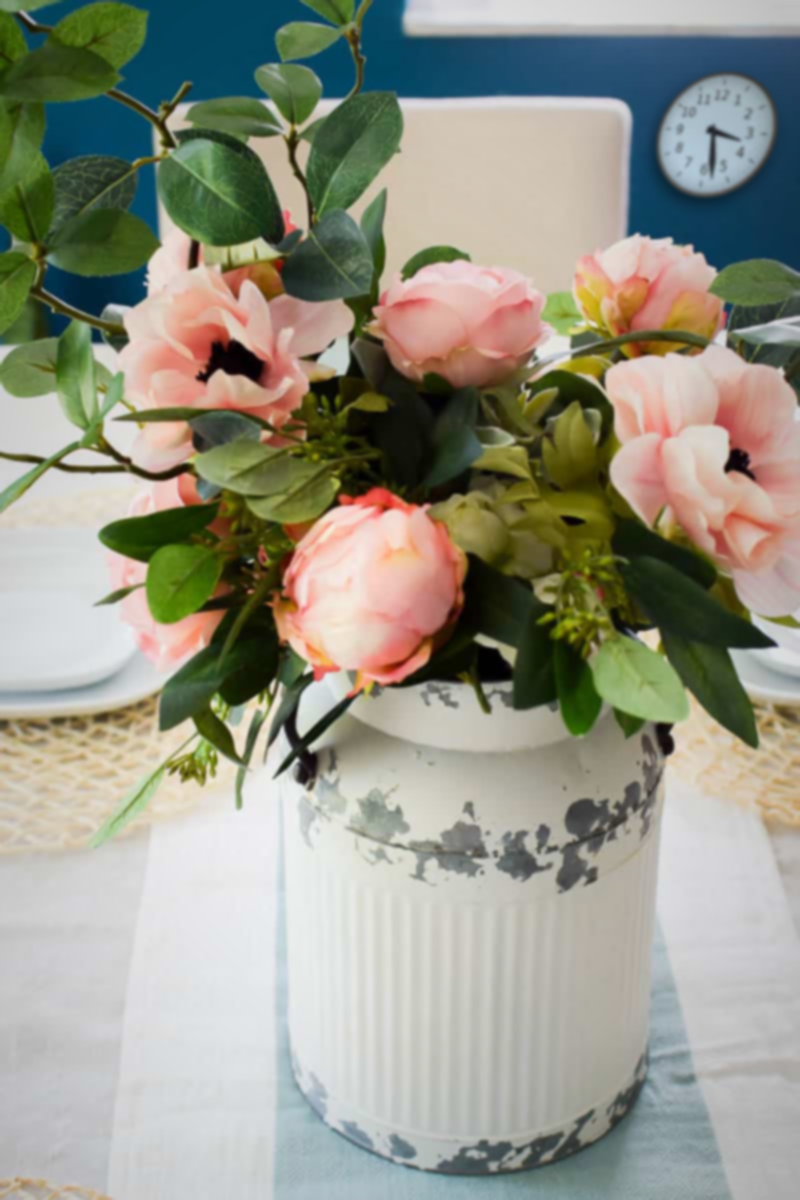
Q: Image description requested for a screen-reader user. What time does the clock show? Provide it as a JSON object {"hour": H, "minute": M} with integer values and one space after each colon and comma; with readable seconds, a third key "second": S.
{"hour": 3, "minute": 28}
